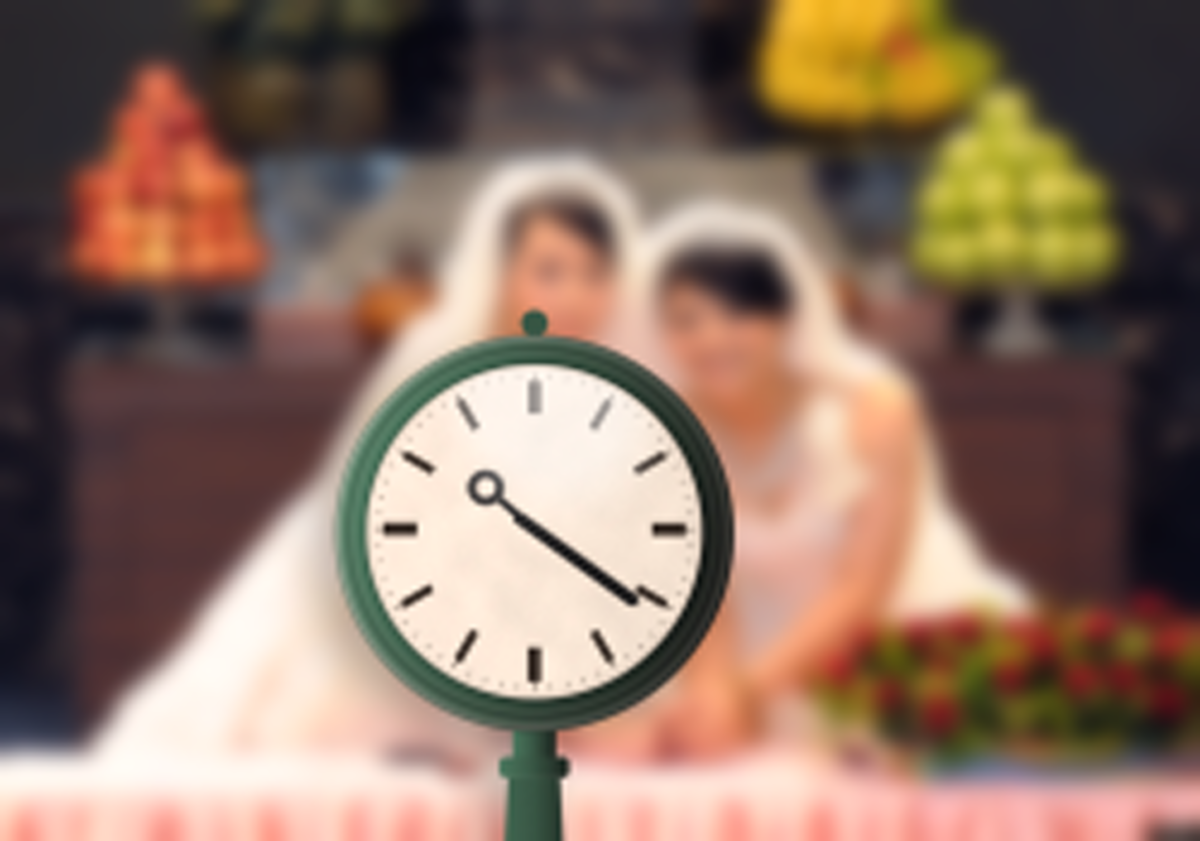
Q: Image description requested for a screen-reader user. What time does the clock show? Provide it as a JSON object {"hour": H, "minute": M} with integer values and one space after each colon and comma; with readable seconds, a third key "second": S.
{"hour": 10, "minute": 21}
